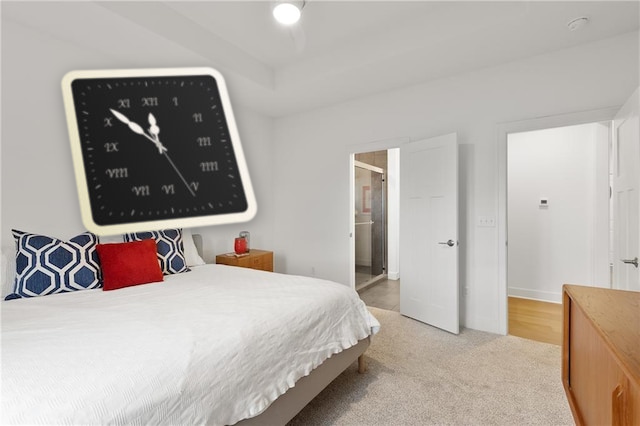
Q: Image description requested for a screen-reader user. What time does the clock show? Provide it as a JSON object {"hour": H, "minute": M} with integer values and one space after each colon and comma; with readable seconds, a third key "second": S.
{"hour": 11, "minute": 52, "second": 26}
